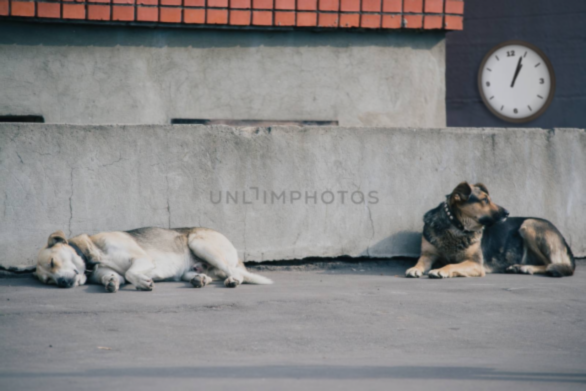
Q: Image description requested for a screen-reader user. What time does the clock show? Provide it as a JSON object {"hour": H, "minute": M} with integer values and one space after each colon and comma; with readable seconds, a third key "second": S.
{"hour": 1, "minute": 4}
